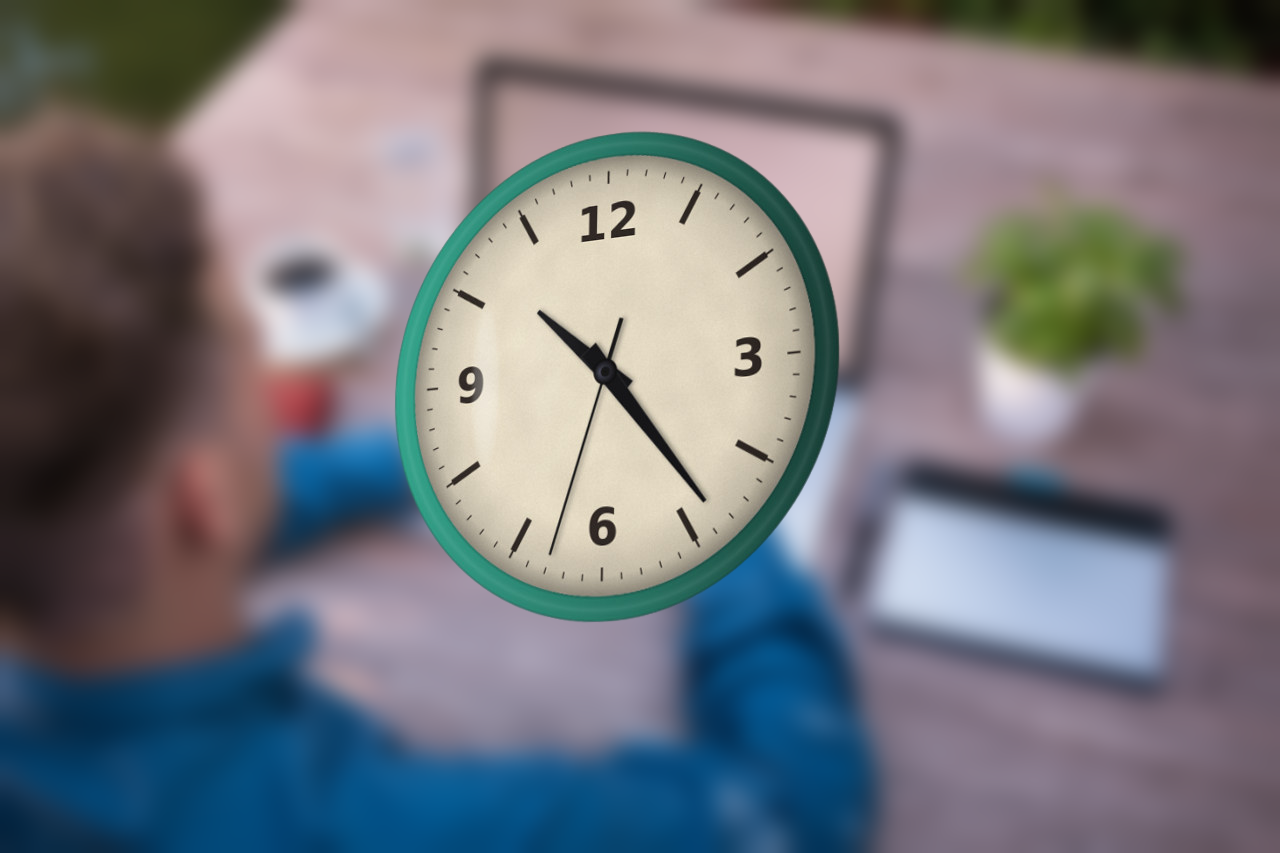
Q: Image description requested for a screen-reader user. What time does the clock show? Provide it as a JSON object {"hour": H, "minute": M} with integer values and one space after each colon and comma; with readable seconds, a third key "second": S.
{"hour": 10, "minute": 23, "second": 33}
